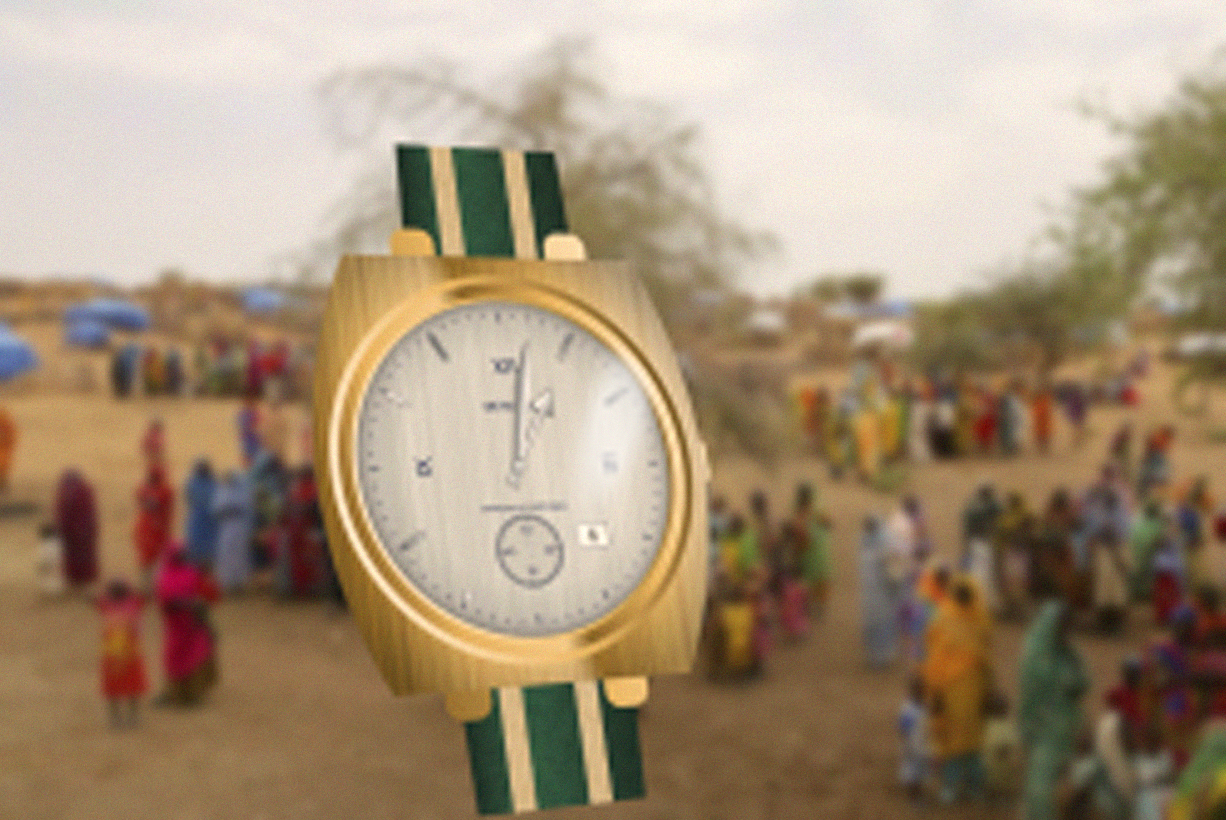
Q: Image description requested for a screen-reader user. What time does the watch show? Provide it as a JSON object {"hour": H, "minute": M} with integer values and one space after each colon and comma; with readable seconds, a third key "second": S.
{"hour": 1, "minute": 2}
